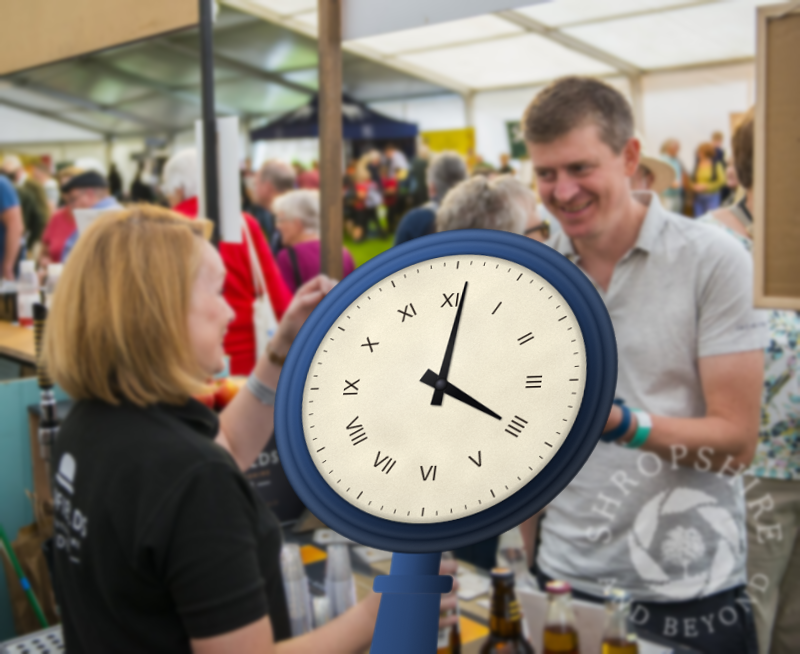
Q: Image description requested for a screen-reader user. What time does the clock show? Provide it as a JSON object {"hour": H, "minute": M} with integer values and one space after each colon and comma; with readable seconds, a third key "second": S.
{"hour": 4, "minute": 1}
